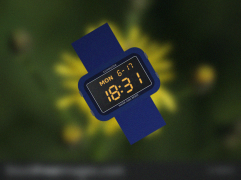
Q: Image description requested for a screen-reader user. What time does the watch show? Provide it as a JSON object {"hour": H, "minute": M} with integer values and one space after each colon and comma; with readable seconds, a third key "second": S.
{"hour": 18, "minute": 31}
